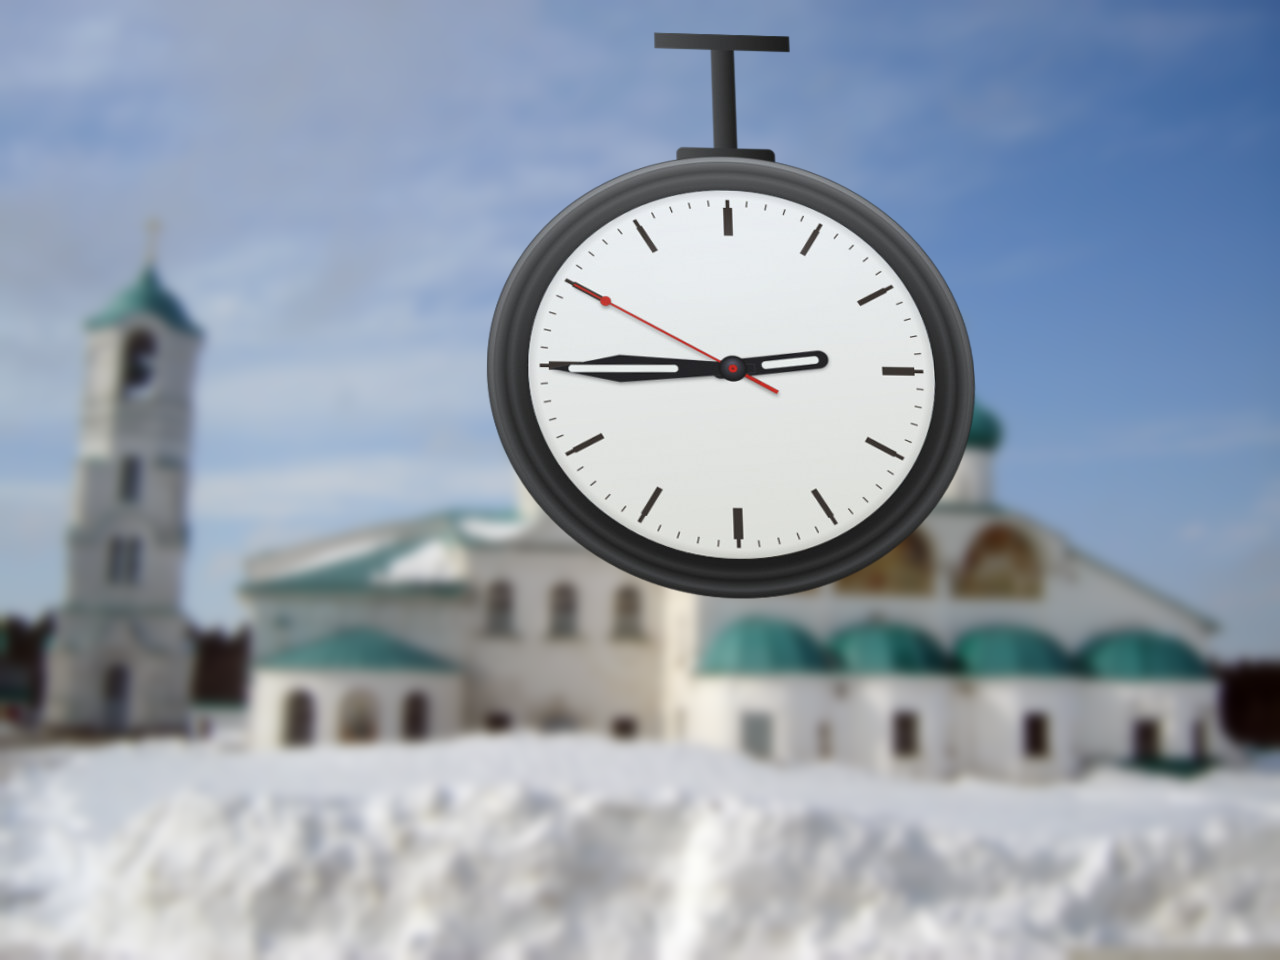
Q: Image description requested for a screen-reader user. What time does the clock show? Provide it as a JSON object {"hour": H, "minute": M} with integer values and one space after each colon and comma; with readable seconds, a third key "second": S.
{"hour": 2, "minute": 44, "second": 50}
